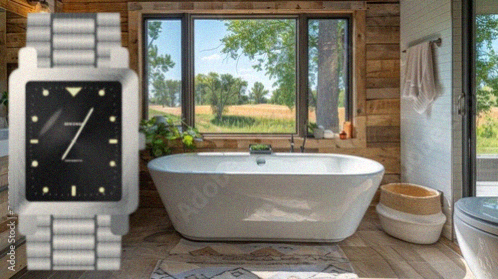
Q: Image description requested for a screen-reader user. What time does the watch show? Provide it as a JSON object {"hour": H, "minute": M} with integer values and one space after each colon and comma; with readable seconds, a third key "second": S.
{"hour": 7, "minute": 5}
